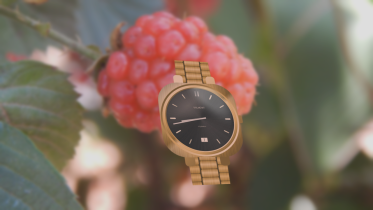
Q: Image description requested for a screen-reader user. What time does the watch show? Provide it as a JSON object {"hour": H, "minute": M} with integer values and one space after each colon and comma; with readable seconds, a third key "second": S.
{"hour": 8, "minute": 43}
